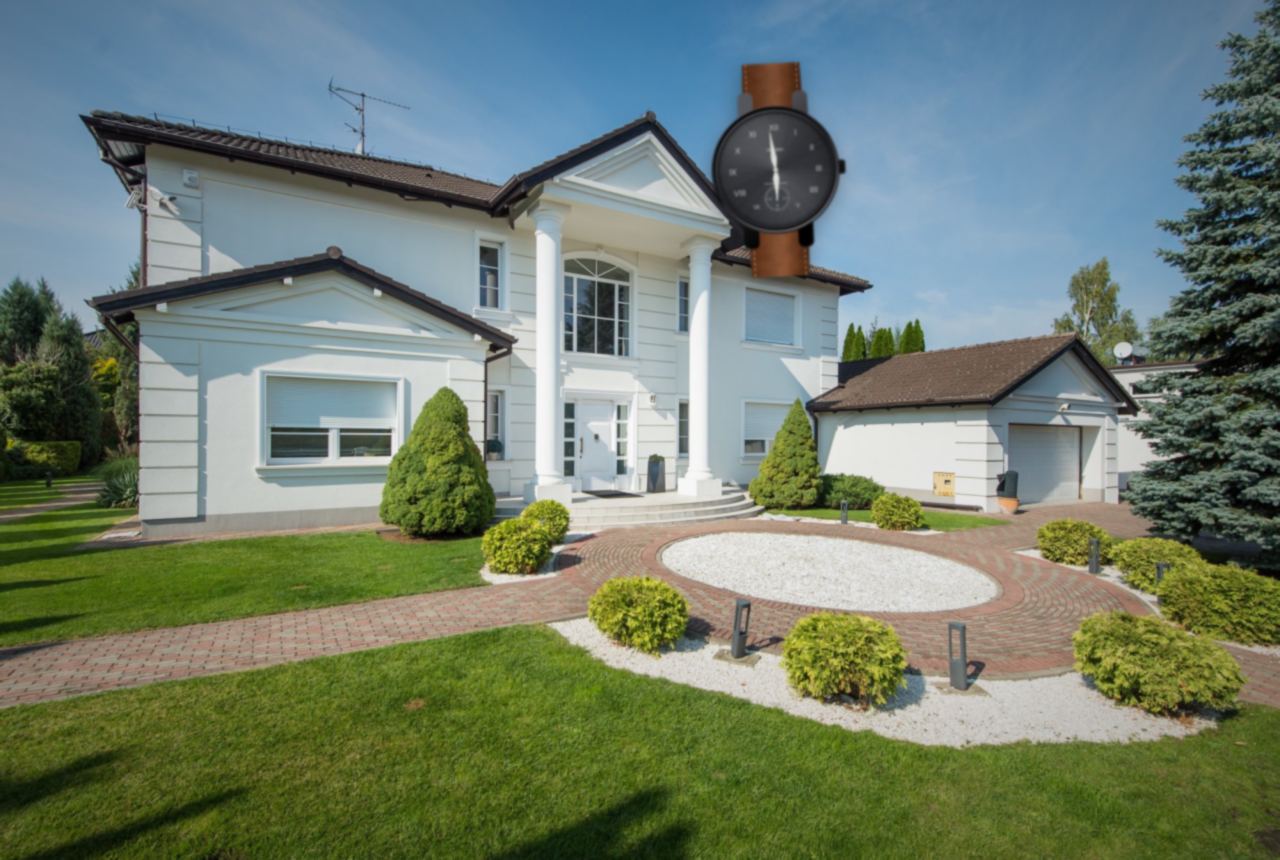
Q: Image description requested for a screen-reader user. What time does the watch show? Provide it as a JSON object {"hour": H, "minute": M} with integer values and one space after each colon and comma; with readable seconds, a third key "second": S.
{"hour": 5, "minute": 59}
